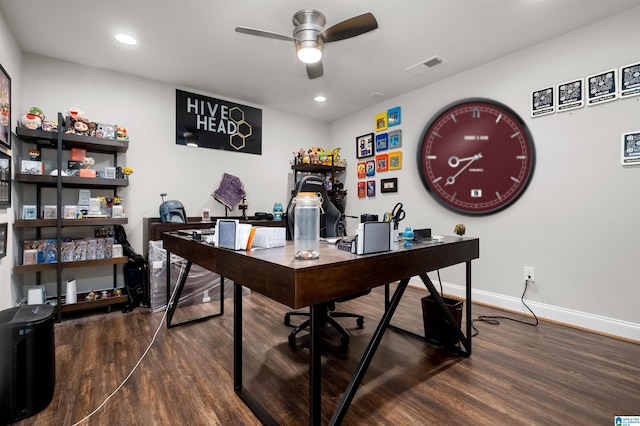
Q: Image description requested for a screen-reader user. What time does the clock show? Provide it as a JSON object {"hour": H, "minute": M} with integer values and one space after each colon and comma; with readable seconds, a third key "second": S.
{"hour": 8, "minute": 38}
